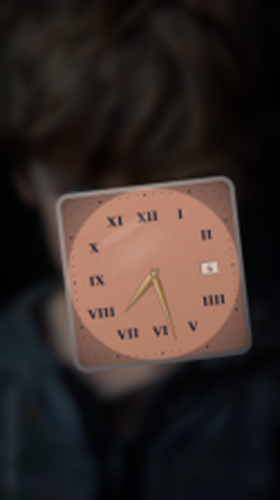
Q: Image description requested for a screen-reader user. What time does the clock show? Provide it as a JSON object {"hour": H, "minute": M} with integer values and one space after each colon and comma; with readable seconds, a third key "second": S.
{"hour": 7, "minute": 28}
